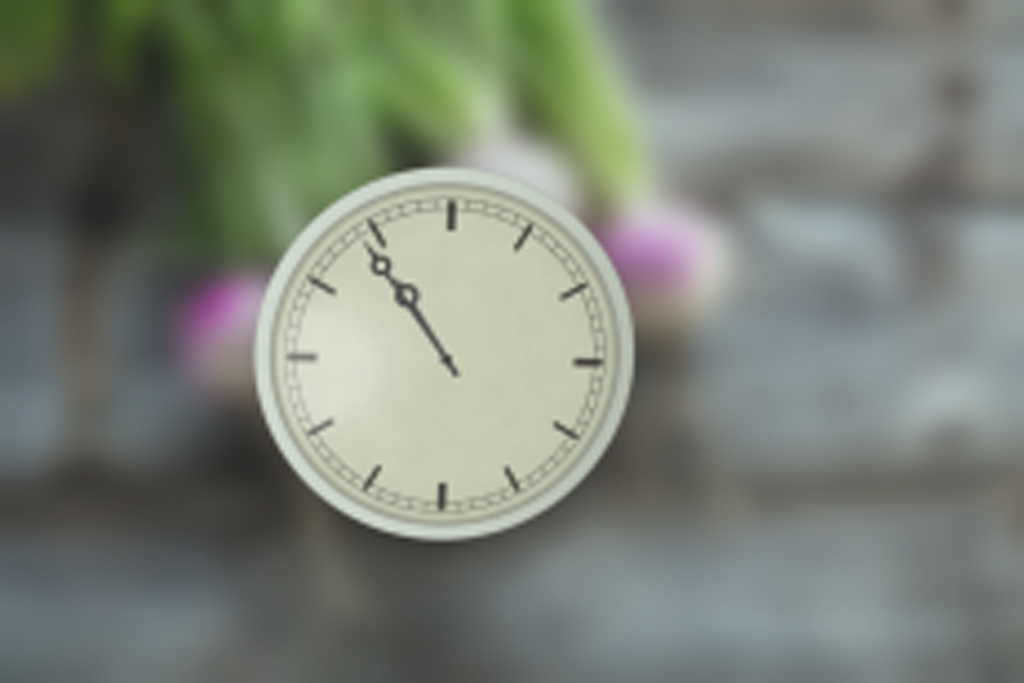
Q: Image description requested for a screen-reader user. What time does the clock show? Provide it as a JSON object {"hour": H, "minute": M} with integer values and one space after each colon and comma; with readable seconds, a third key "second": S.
{"hour": 10, "minute": 54}
